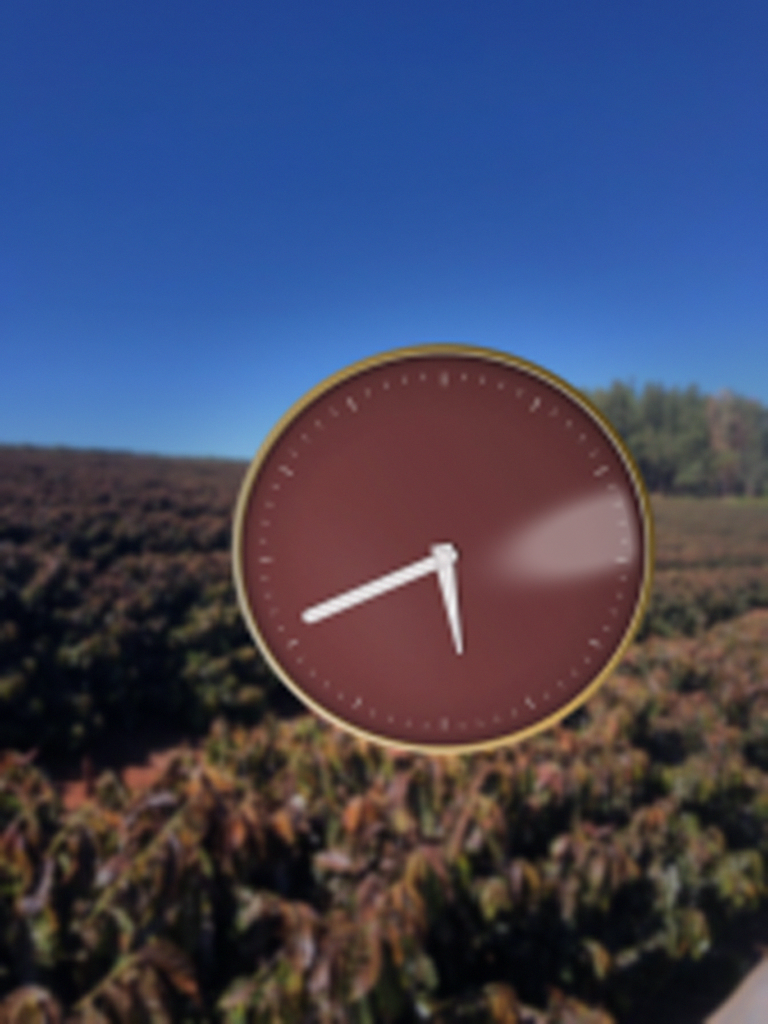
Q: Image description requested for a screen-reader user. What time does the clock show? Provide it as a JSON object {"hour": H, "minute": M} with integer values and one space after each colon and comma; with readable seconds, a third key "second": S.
{"hour": 5, "minute": 41}
